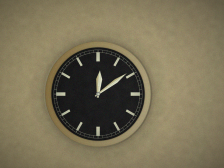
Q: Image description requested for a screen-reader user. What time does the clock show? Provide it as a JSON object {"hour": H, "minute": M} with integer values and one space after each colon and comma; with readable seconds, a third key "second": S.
{"hour": 12, "minute": 9}
